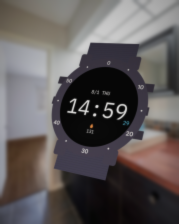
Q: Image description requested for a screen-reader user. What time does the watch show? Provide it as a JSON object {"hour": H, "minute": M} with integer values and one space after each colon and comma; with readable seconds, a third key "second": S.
{"hour": 14, "minute": 59}
